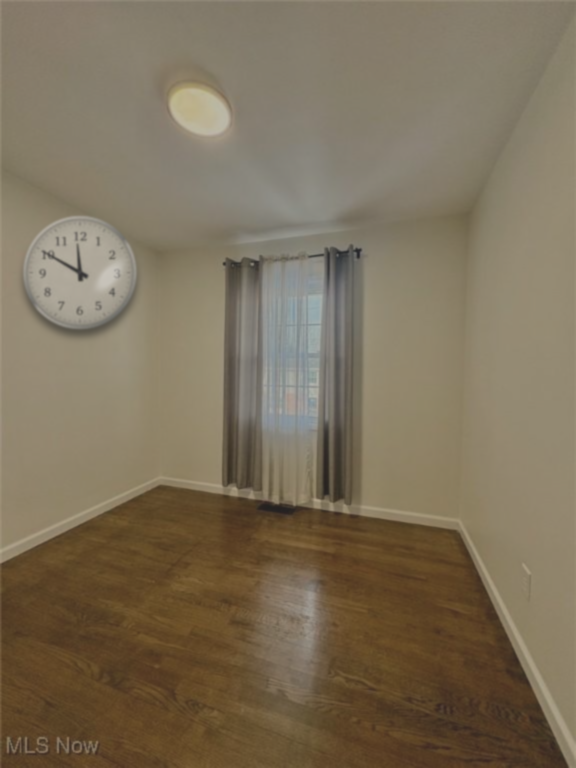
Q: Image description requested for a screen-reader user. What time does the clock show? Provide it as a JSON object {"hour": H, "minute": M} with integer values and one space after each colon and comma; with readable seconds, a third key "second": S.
{"hour": 11, "minute": 50}
